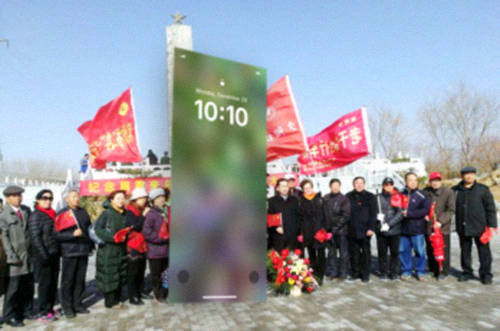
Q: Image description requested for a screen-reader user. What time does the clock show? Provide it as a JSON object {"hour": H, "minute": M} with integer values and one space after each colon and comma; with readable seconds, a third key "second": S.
{"hour": 10, "minute": 10}
